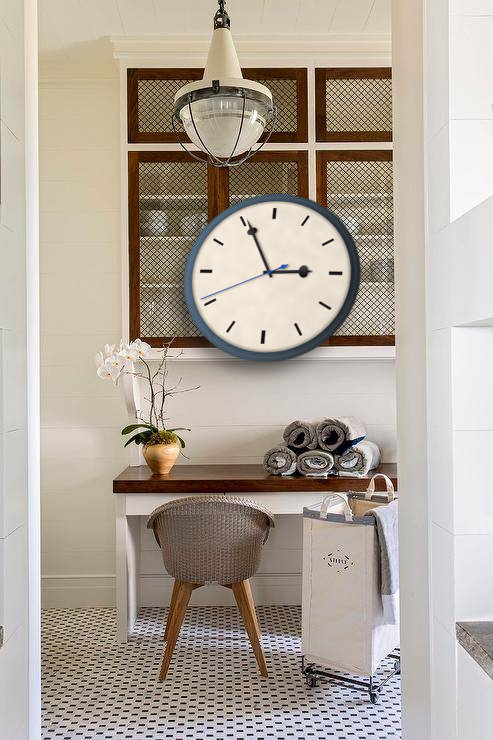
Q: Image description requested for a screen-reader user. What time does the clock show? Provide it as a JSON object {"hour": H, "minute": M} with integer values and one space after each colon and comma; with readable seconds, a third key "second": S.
{"hour": 2, "minute": 55, "second": 41}
